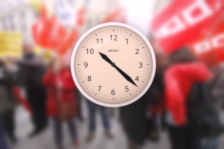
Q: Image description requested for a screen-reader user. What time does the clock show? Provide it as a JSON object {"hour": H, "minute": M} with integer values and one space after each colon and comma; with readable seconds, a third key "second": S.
{"hour": 10, "minute": 22}
